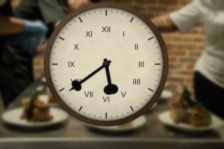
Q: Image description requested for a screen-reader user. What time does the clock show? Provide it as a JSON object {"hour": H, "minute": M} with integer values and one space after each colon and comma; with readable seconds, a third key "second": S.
{"hour": 5, "minute": 39}
